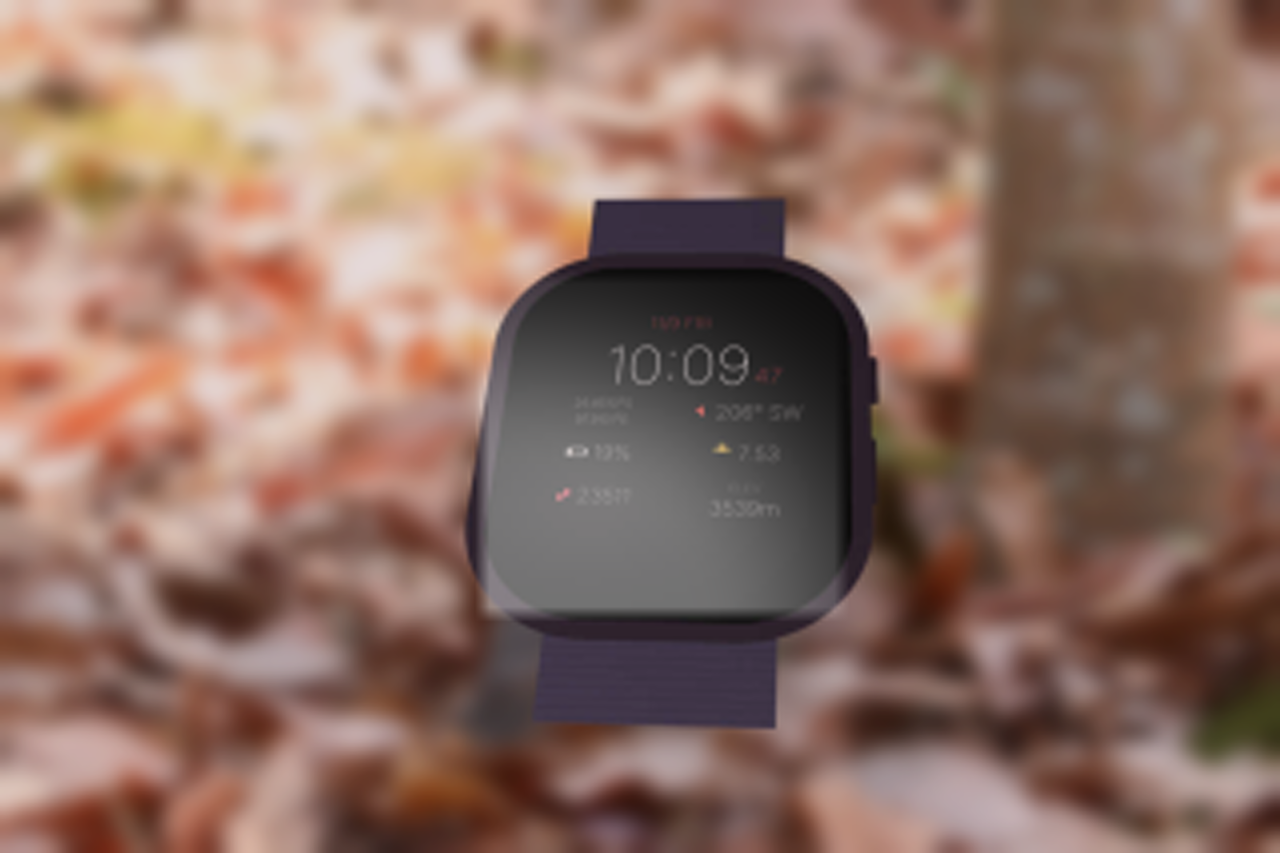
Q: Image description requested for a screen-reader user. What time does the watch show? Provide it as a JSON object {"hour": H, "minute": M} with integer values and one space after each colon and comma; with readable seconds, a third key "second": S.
{"hour": 10, "minute": 9}
